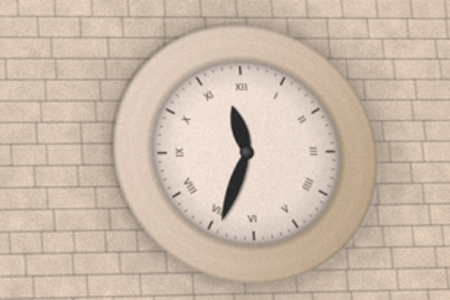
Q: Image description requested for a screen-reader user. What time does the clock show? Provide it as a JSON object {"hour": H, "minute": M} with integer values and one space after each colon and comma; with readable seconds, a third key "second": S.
{"hour": 11, "minute": 34}
